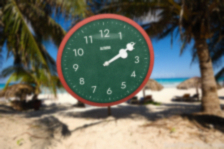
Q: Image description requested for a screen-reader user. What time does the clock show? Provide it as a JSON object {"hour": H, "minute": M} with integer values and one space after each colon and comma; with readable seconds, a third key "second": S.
{"hour": 2, "minute": 10}
